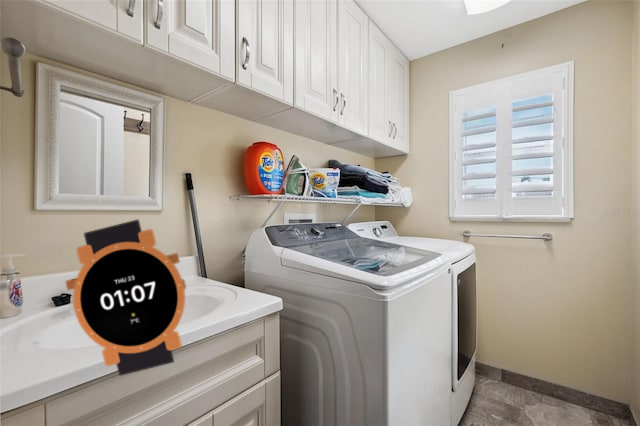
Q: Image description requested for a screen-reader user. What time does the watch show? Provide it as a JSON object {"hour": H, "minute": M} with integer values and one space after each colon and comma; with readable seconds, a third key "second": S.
{"hour": 1, "minute": 7}
